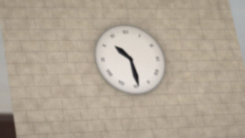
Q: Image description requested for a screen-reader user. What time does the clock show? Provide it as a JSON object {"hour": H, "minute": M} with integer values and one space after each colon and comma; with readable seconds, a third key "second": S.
{"hour": 10, "minute": 29}
